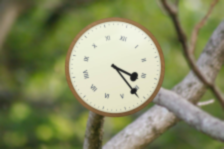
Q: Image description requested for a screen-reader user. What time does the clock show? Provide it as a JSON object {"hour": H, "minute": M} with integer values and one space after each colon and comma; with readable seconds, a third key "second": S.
{"hour": 3, "minute": 21}
